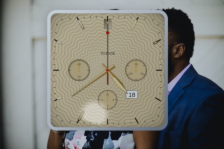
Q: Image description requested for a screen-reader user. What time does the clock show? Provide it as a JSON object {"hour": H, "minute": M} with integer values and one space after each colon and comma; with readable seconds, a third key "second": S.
{"hour": 4, "minute": 39}
